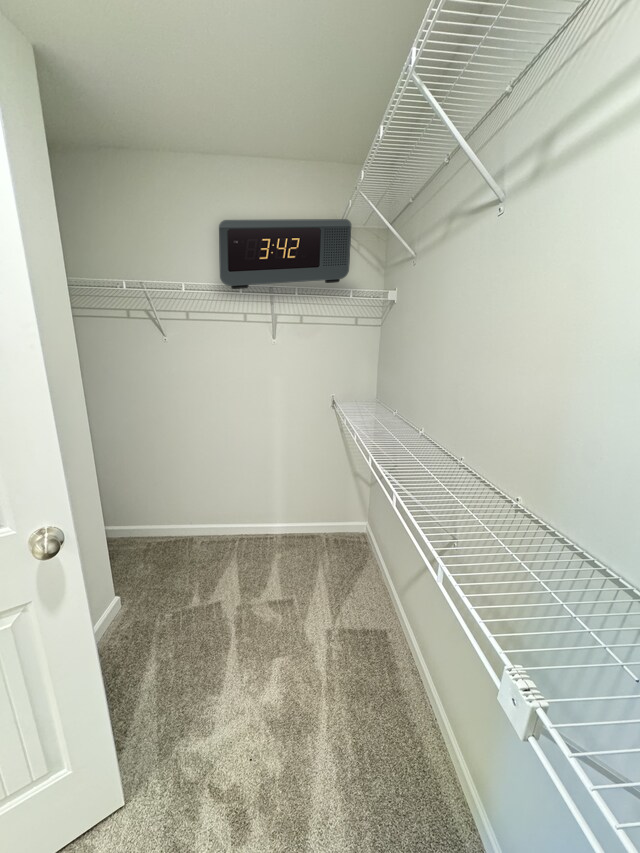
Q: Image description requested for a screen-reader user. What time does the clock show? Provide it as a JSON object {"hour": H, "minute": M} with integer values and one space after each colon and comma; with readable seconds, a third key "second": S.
{"hour": 3, "minute": 42}
